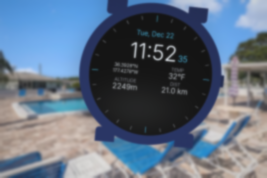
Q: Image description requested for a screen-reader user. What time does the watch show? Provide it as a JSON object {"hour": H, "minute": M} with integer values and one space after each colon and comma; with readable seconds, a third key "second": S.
{"hour": 11, "minute": 52}
